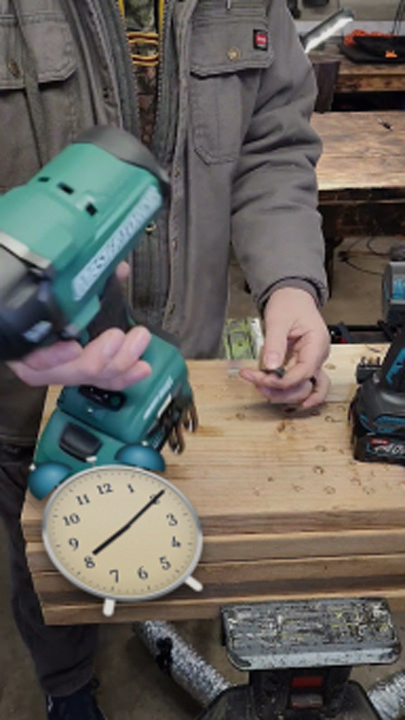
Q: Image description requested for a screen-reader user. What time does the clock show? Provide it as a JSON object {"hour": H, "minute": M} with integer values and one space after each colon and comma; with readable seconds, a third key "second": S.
{"hour": 8, "minute": 10}
